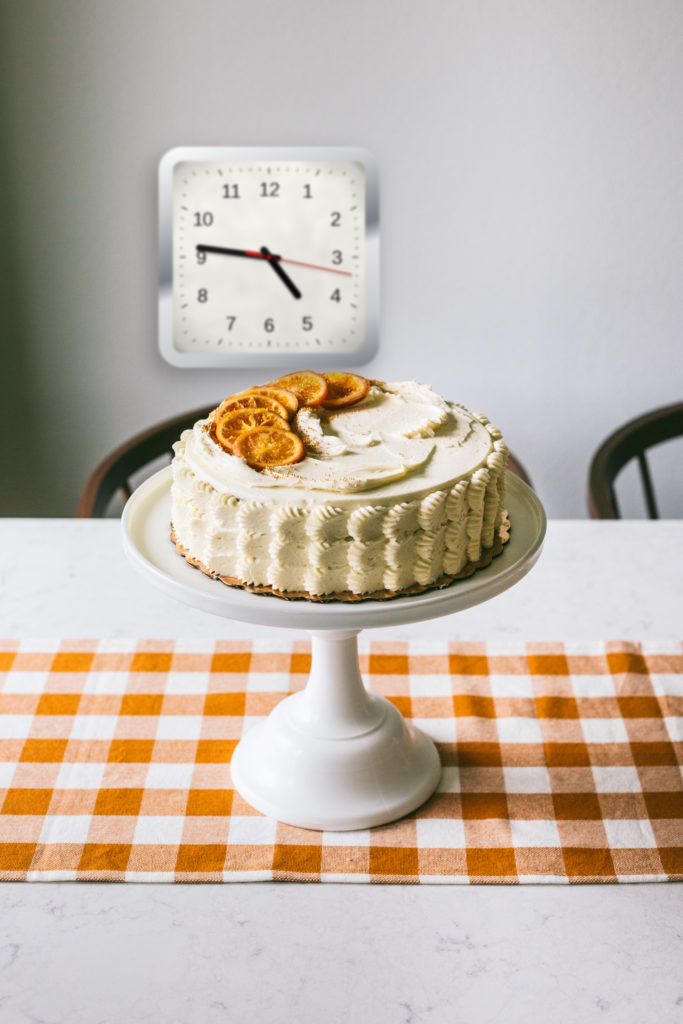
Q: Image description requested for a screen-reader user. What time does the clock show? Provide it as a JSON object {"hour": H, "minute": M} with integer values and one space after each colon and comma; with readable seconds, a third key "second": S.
{"hour": 4, "minute": 46, "second": 17}
